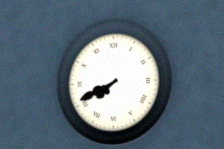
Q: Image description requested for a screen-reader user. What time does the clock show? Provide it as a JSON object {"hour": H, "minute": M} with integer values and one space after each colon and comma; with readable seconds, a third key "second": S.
{"hour": 7, "minute": 41}
